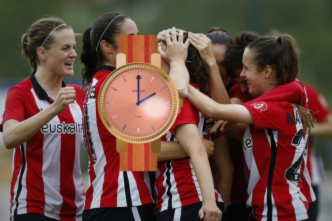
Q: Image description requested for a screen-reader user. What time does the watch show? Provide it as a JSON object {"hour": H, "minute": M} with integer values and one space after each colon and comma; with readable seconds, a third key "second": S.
{"hour": 2, "minute": 0}
